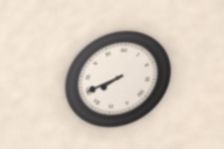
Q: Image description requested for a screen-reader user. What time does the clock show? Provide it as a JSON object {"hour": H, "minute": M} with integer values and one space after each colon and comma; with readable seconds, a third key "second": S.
{"hour": 7, "minute": 40}
